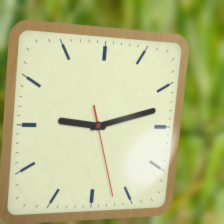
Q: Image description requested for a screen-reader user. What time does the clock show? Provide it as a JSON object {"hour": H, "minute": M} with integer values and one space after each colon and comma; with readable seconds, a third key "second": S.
{"hour": 9, "minute": 12, "second": 27}
